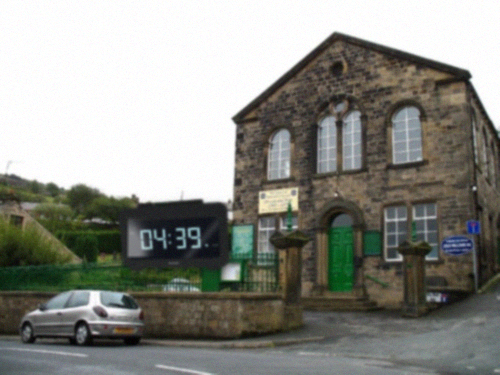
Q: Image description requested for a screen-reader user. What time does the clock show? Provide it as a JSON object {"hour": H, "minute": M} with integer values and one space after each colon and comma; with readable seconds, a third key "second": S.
{"hour": 4, "minute": 39}
